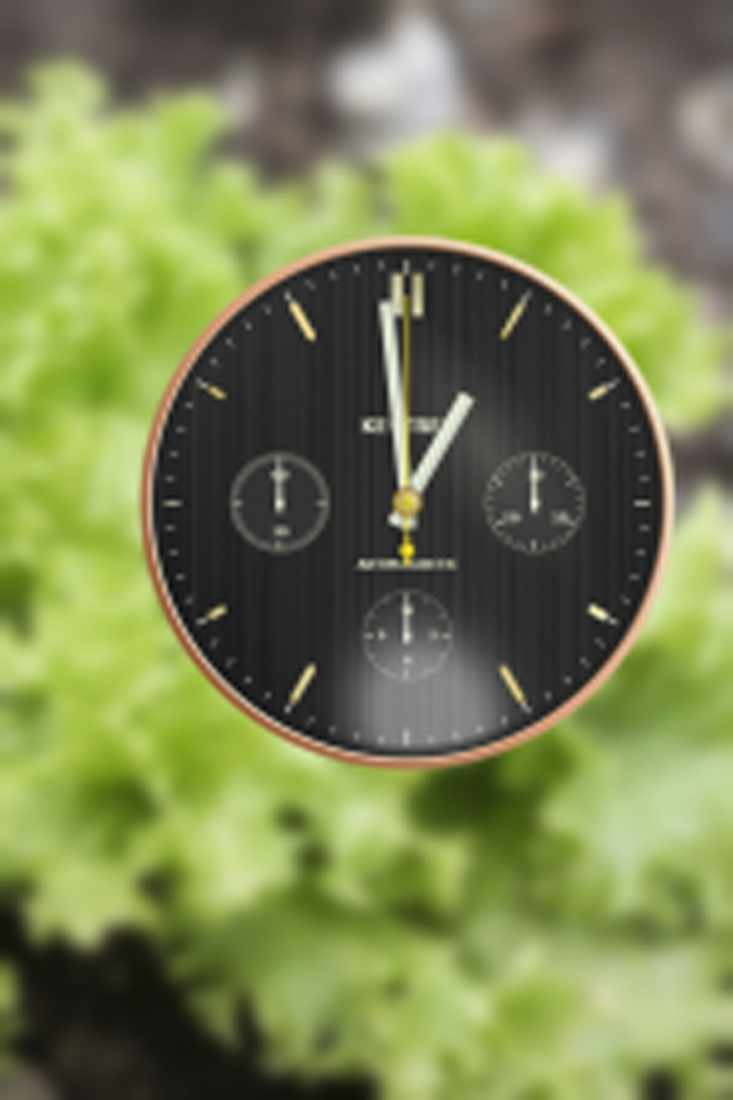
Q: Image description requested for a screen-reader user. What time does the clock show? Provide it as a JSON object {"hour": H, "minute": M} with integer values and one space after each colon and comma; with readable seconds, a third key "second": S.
{"hour": 12, "minute": 59}
